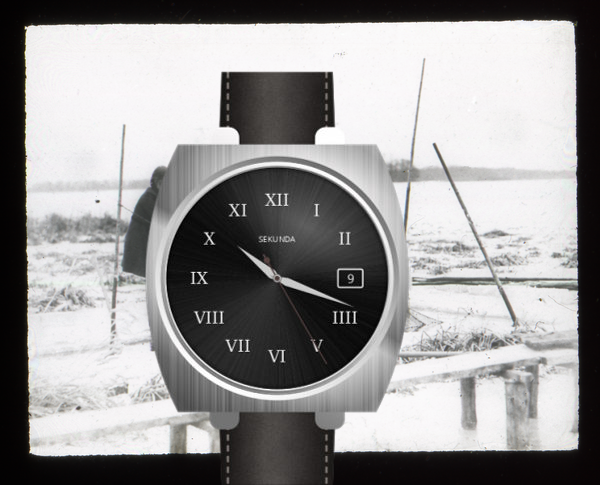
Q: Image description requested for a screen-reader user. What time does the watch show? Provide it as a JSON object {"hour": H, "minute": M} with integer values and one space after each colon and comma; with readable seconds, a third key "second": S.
{"hour": 10, "minute": 18, "second": 25}
